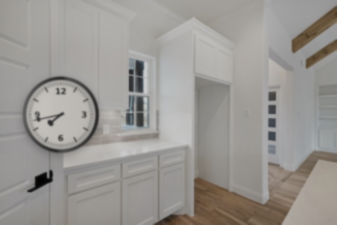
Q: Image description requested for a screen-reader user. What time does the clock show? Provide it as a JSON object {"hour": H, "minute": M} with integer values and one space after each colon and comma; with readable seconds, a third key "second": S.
{"hour": 7, "minute": 43}
